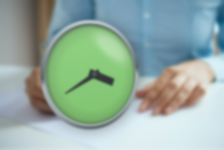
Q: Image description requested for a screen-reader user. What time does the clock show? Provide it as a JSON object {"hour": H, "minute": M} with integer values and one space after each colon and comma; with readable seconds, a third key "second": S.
{"hour": 3, "minute": 40}
